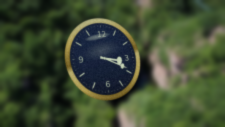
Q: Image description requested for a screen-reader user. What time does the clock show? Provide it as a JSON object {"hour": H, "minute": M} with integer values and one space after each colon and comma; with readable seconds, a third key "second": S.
{"hour": 3, "minute": 19}
